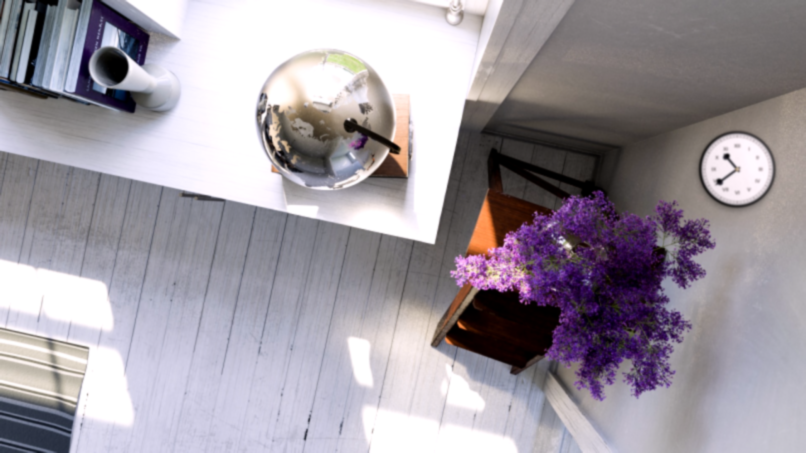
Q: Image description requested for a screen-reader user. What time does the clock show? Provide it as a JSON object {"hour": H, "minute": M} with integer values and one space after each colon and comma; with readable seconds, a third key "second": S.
{"hour": 10, "minute": 39}
